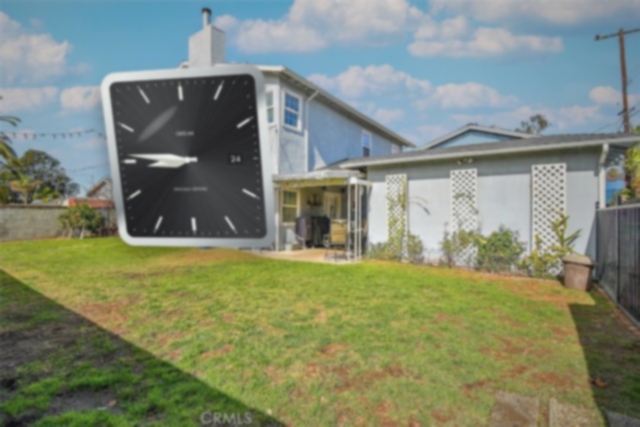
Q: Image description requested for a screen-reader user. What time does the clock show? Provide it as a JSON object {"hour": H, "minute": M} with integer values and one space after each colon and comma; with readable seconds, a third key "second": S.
{"hour": 8, "minute": 46}
